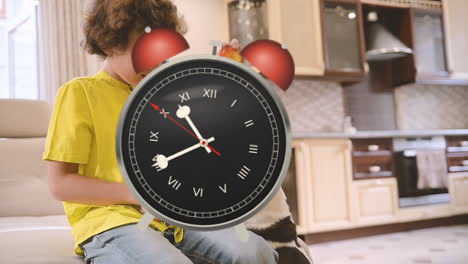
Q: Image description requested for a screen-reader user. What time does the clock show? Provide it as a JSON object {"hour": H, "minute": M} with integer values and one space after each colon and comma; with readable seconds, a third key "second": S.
{"hour": 10, "minute": 39, "second": 50}
